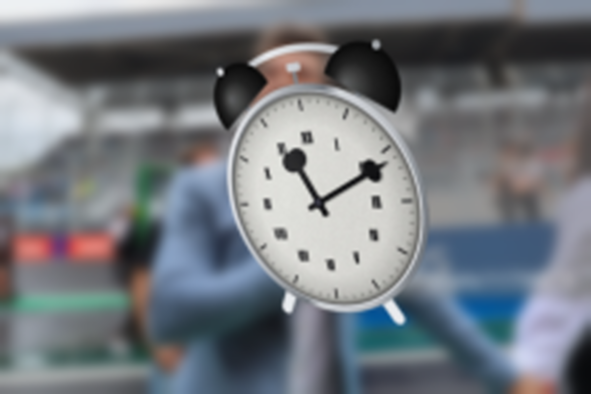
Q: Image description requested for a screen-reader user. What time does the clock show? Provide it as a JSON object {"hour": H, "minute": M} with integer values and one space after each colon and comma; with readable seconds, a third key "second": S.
{"hour": 11, "minute": 11}
